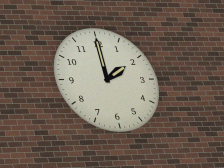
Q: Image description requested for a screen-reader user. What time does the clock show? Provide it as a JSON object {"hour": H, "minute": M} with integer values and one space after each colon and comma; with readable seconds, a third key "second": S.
{"hour": 2, "minute": 0}
